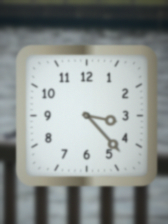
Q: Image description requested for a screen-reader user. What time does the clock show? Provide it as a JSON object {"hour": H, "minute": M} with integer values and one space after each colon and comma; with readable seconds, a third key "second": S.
{"hour": 3, "minute": 23}
